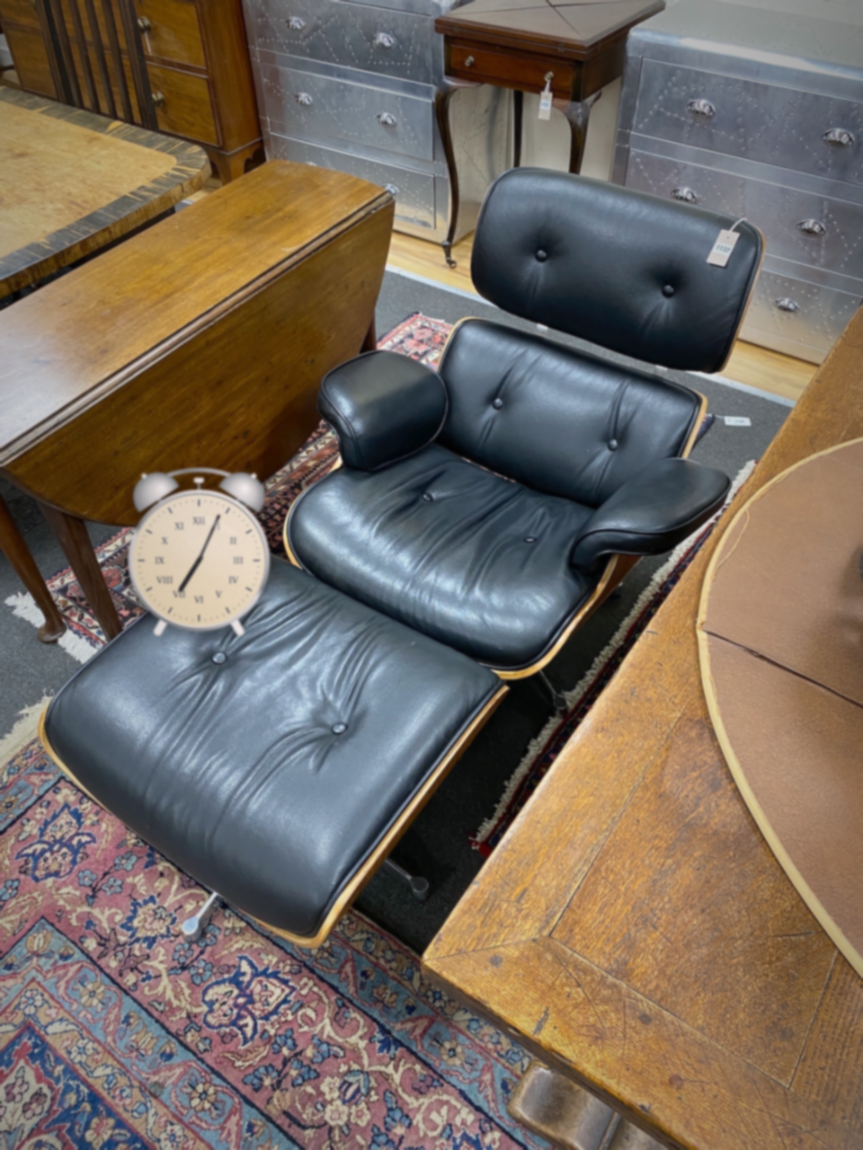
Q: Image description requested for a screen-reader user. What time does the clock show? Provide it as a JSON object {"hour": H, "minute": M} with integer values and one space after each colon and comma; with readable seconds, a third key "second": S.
{"hour": 7, "minute": 4}
